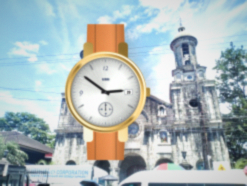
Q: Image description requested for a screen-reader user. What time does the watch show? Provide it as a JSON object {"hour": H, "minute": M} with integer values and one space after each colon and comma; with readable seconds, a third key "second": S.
{"hour": 2, "minute": 51}
